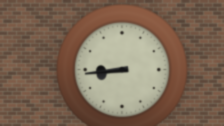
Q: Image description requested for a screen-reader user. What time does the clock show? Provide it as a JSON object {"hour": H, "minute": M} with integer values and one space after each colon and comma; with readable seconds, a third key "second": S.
{"hour": 8, "minute": 44}
